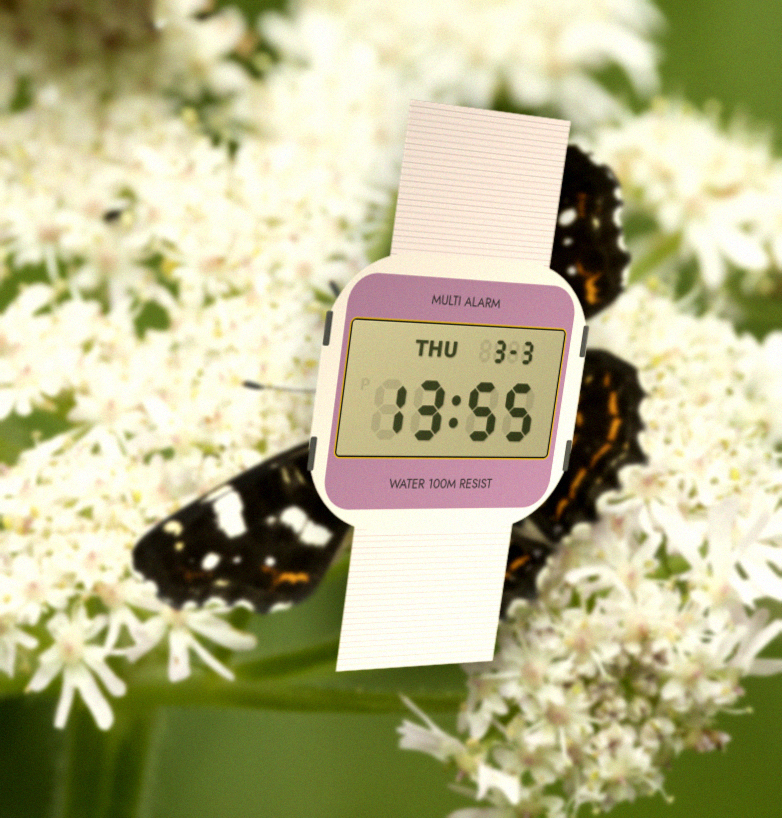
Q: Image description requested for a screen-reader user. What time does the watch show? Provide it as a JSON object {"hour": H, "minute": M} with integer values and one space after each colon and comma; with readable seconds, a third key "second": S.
{"hour": 13, "minute": 55}
